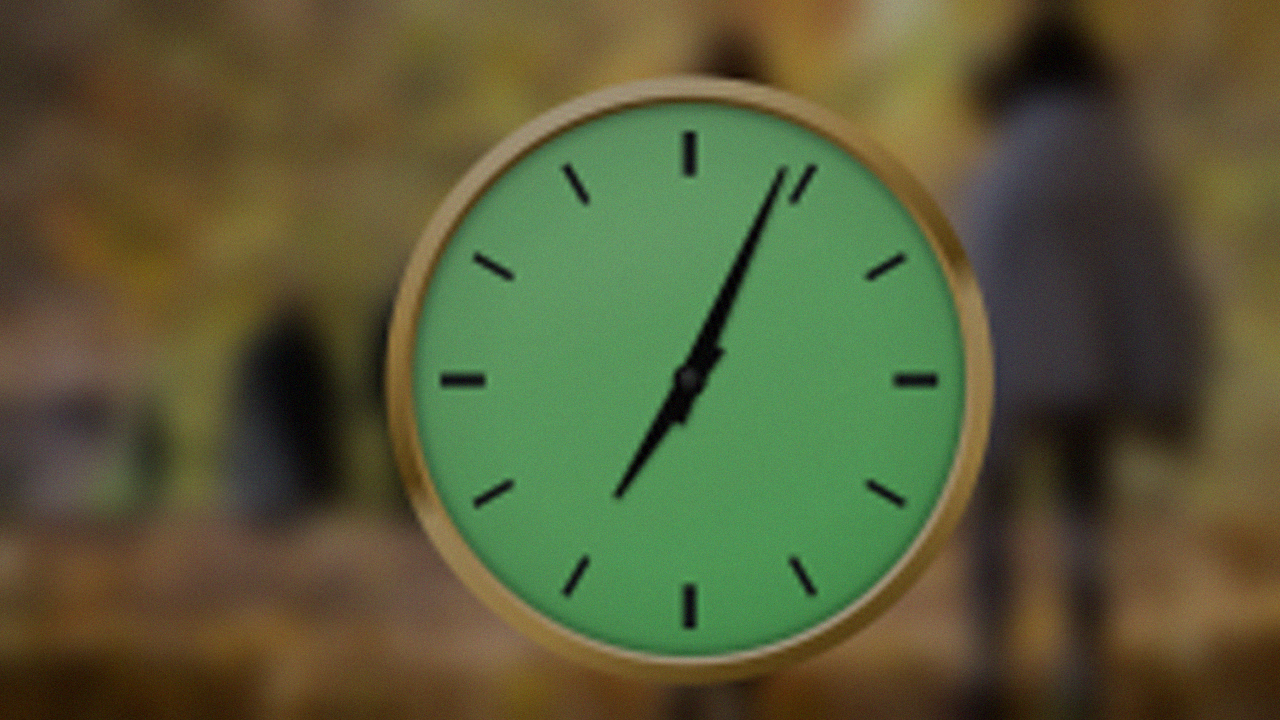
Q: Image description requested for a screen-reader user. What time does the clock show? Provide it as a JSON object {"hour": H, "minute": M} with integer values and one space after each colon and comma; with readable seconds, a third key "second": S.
{"hour": 7, "minute": 4}
